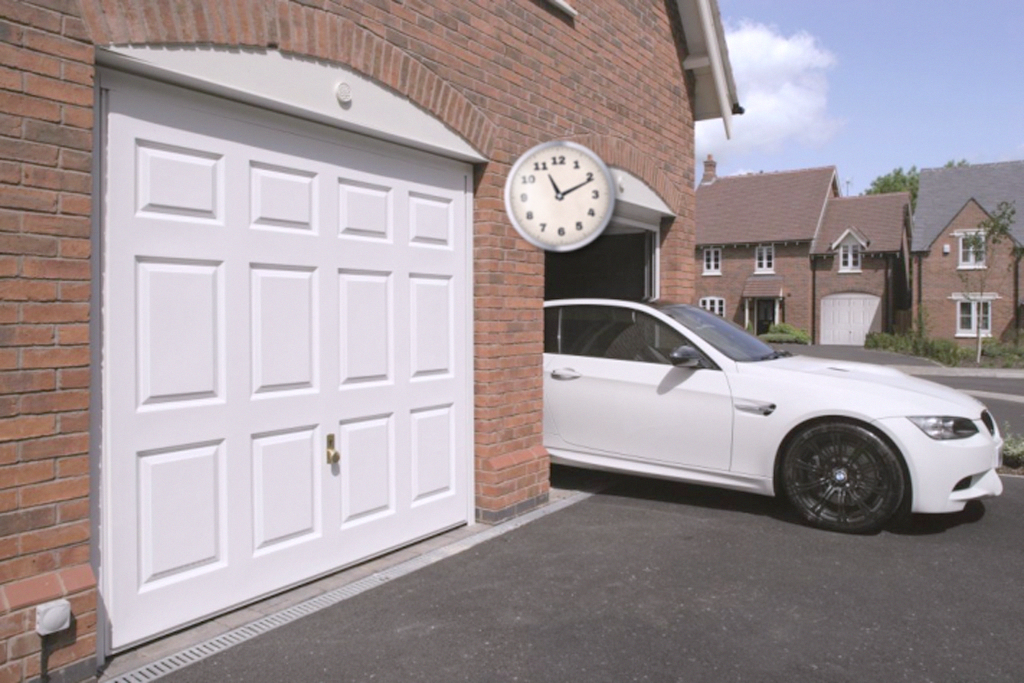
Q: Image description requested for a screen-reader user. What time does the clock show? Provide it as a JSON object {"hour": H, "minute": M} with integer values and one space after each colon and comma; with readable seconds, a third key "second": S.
{"hour": 11, "minute": 11}
